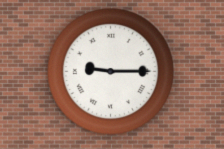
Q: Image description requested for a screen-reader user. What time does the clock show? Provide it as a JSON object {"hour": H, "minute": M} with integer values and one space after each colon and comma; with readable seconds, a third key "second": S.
{"hour": 9, "minute": 15}
